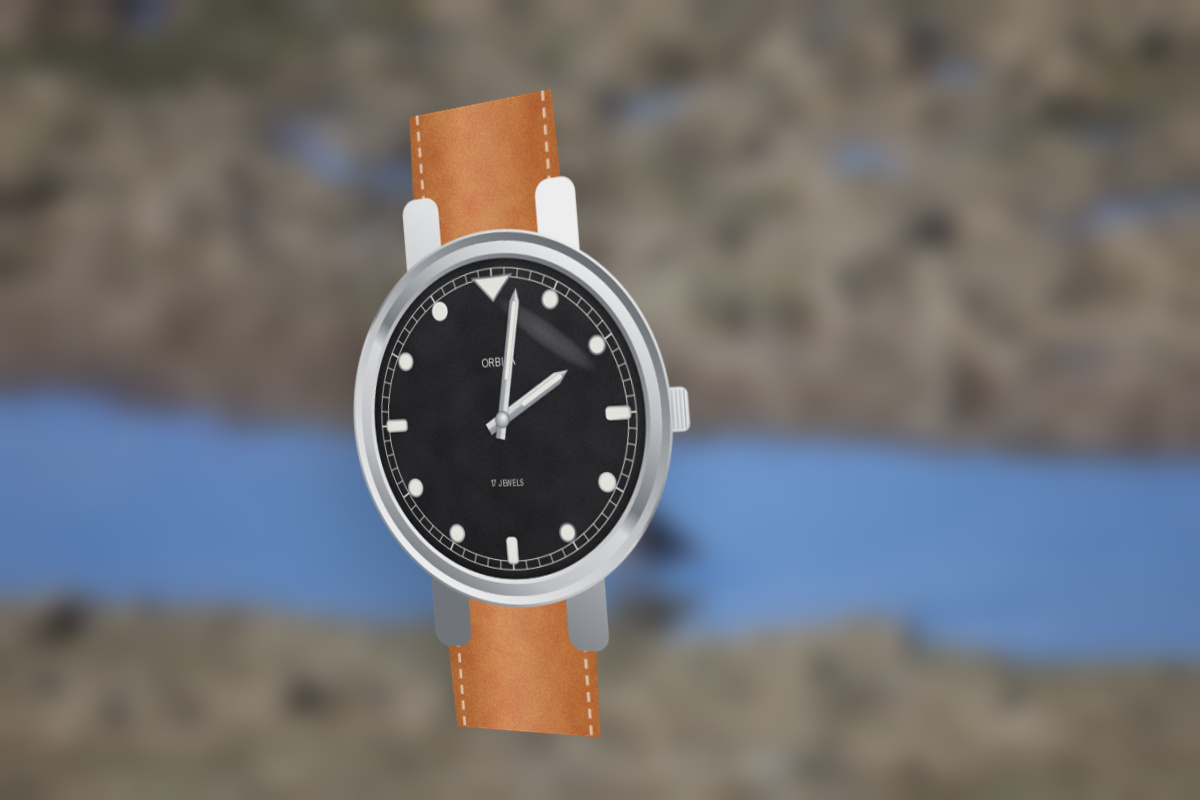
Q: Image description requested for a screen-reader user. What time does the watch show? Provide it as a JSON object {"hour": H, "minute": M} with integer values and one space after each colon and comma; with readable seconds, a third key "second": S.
{"hour": 2, "minute": 2}
